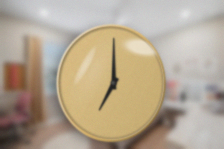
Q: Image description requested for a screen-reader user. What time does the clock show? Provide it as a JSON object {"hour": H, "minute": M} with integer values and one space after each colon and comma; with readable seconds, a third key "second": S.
{"hour": 7, "minute": 0}
